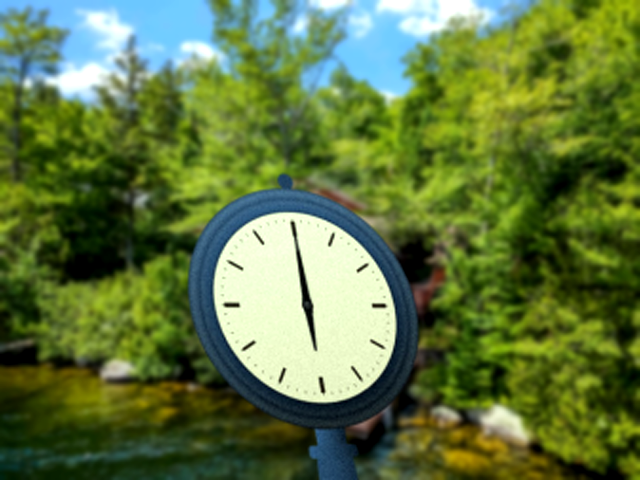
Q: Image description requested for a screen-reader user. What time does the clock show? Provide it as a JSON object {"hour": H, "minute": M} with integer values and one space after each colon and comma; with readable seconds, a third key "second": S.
{"hour": 6, "minute": 0}
